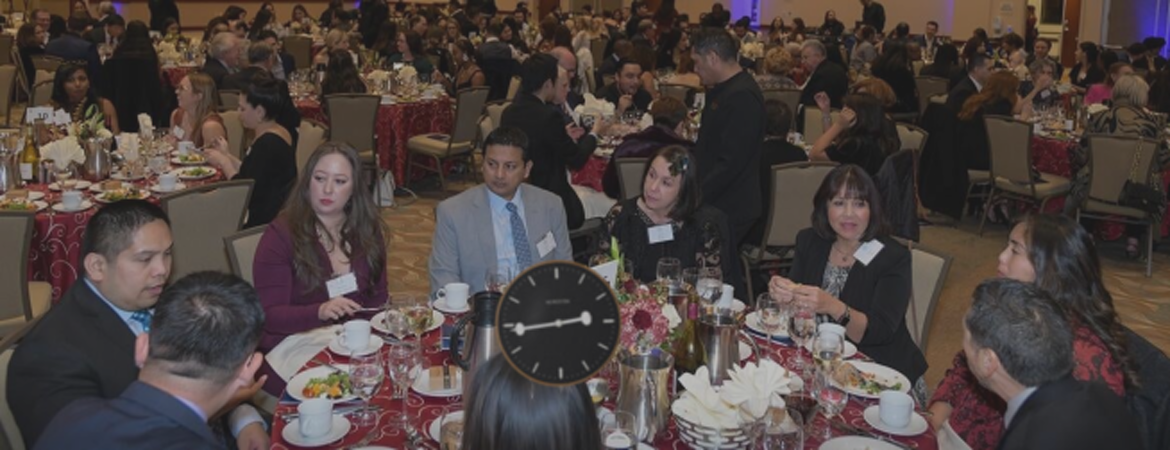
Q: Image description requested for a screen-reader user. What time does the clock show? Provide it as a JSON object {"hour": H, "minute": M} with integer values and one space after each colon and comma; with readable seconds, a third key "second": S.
{"hour": 2, "minute": 44}
